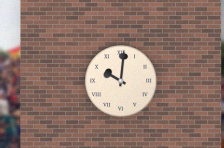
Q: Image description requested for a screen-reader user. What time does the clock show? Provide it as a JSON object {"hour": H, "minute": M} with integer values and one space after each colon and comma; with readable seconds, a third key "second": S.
{"hour": 10, "minute": 1}
